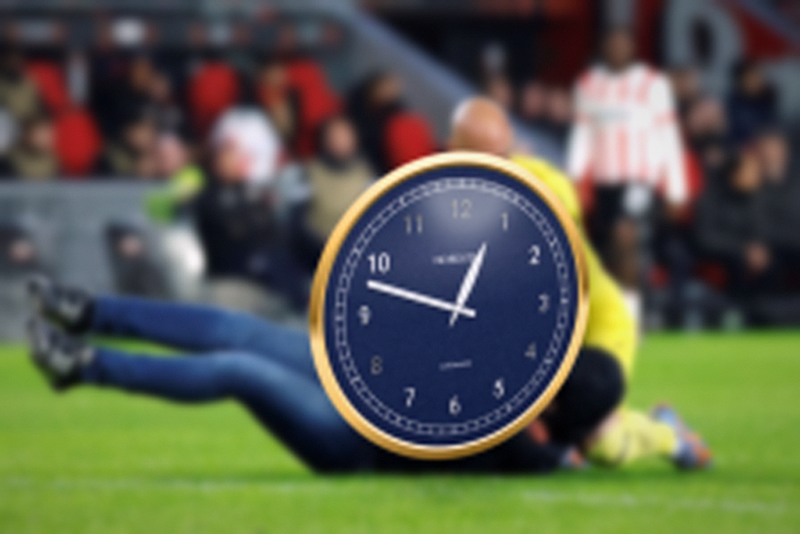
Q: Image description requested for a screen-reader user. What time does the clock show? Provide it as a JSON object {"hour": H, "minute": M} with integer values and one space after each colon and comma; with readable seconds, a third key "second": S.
{"hour": 12, "minute": 48}
